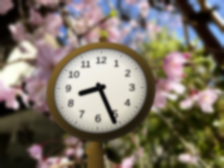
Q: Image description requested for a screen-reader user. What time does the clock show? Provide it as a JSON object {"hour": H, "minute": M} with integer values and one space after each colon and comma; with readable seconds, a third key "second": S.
{"hour": 8, "minute": 26}
